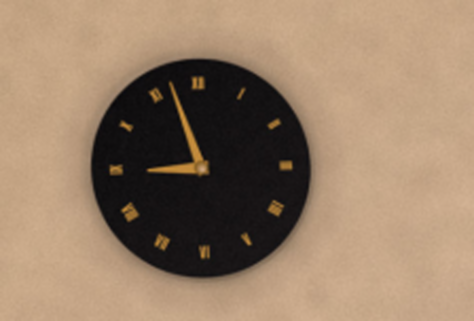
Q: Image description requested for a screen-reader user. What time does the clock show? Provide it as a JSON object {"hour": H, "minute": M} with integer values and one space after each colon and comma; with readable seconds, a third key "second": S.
{"hour": 8, "minute": 57}
